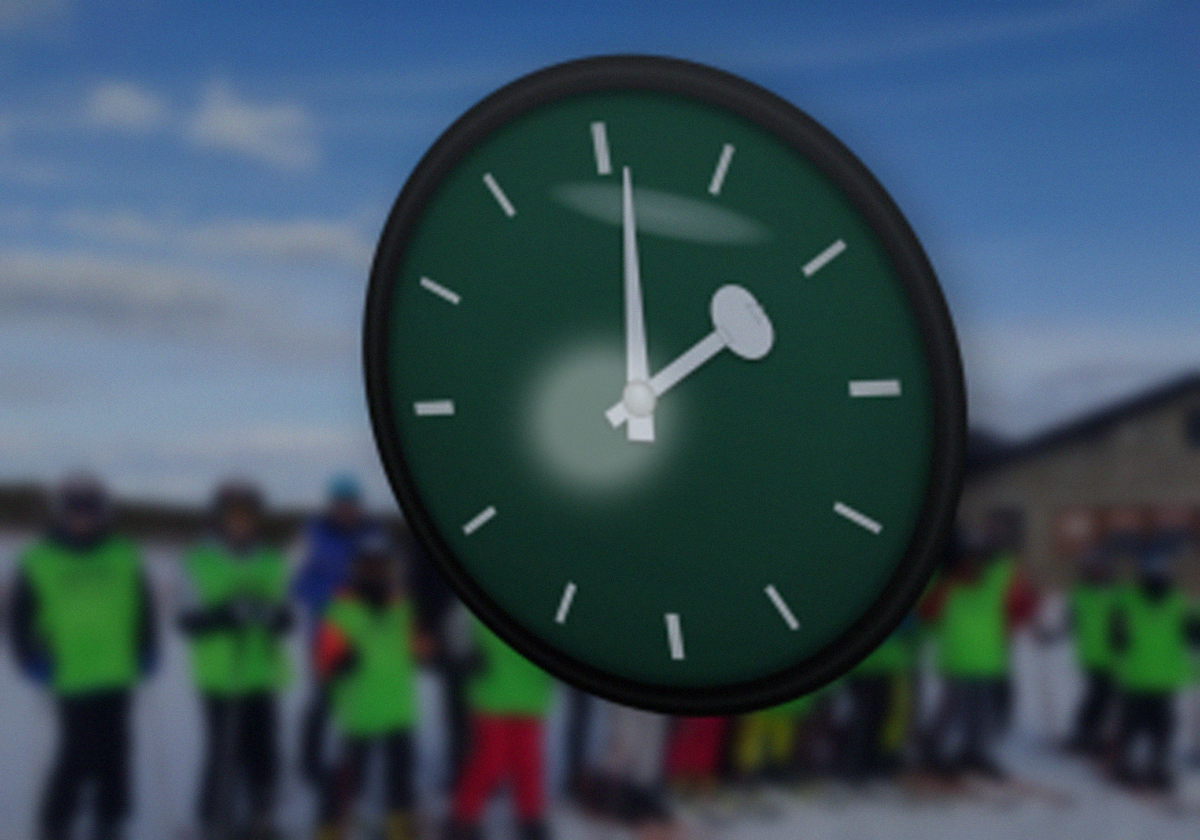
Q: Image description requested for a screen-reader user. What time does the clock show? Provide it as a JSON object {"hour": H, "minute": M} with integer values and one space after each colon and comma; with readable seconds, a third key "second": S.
{"hour": 2, "minute": 1}
